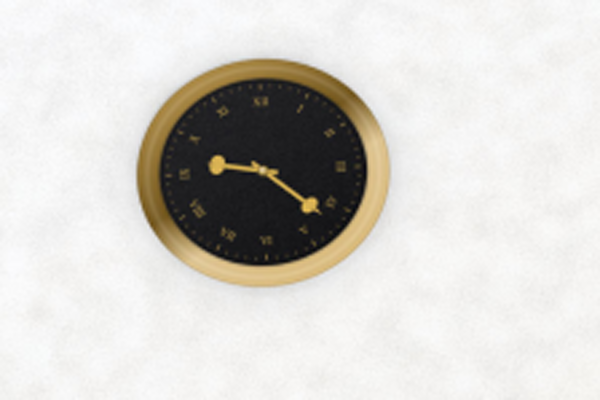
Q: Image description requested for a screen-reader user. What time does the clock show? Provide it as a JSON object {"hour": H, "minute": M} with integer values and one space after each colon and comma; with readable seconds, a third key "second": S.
{"hour": 9, "minute": 22}
